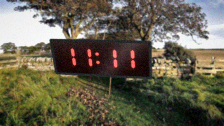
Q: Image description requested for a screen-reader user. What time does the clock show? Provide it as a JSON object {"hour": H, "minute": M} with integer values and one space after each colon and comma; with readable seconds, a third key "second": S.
{"hour": 11, "minute": 11}
